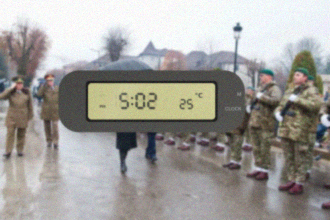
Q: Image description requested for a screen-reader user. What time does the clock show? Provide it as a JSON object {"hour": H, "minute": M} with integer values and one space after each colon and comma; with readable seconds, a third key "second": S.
{"hour": 5, "minute": 2}
